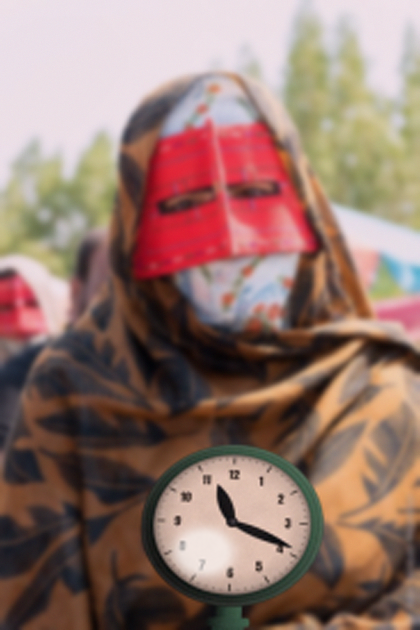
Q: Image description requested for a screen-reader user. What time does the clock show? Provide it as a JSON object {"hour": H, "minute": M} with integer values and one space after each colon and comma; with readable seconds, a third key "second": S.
{"hour": 11, "minute": 19}
